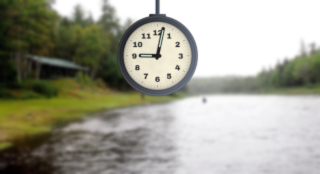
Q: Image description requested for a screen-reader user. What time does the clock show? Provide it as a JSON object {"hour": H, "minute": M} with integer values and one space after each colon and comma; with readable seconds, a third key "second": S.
{"hour": 9, "minute": 2}
